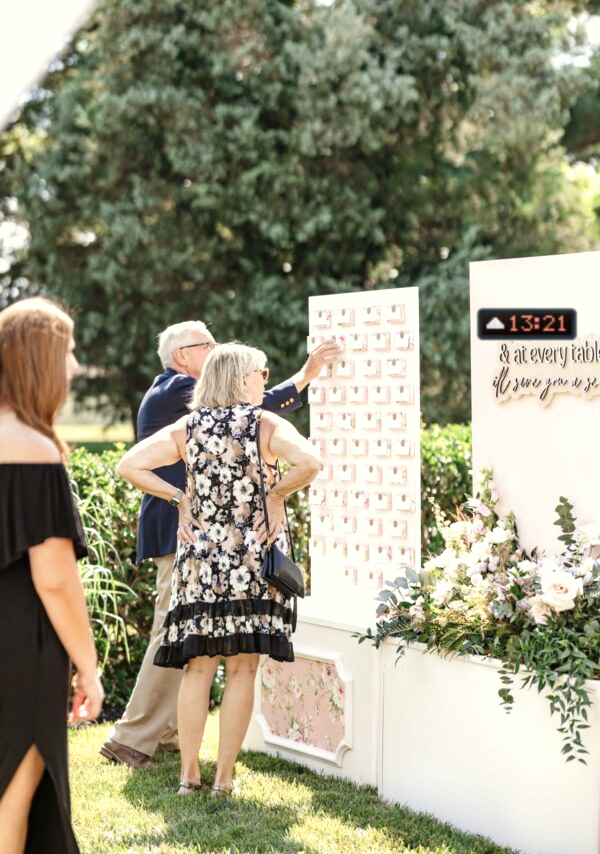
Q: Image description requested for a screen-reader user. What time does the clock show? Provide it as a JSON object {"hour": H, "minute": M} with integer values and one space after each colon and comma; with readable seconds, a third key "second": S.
{"hour": 13, "minute": 21}
